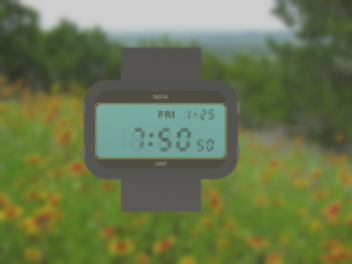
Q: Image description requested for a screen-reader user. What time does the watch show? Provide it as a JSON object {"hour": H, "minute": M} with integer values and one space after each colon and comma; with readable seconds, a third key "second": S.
{"hour": 7, "minute": 50, "second": 50}
